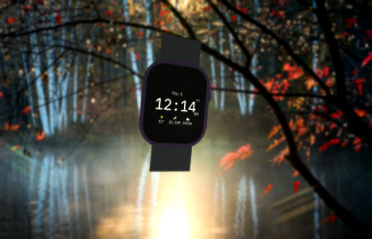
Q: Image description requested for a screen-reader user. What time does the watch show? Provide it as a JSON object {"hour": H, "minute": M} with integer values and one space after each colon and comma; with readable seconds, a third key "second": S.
{"hour": 12, "minute": 14}
